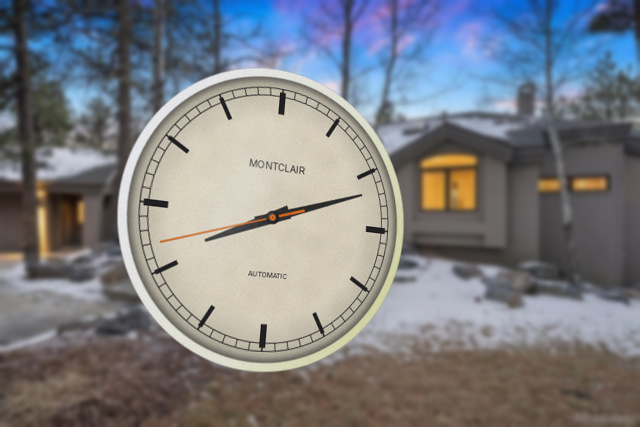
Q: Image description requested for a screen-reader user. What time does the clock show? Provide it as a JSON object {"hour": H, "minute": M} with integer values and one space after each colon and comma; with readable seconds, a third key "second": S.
{"hour": 8, "minute": 11, "second": 42}
